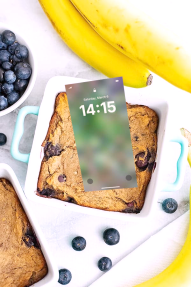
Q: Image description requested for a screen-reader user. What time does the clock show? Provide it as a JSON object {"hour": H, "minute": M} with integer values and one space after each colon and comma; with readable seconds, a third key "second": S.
{"hour": 14, "minute": 15}
